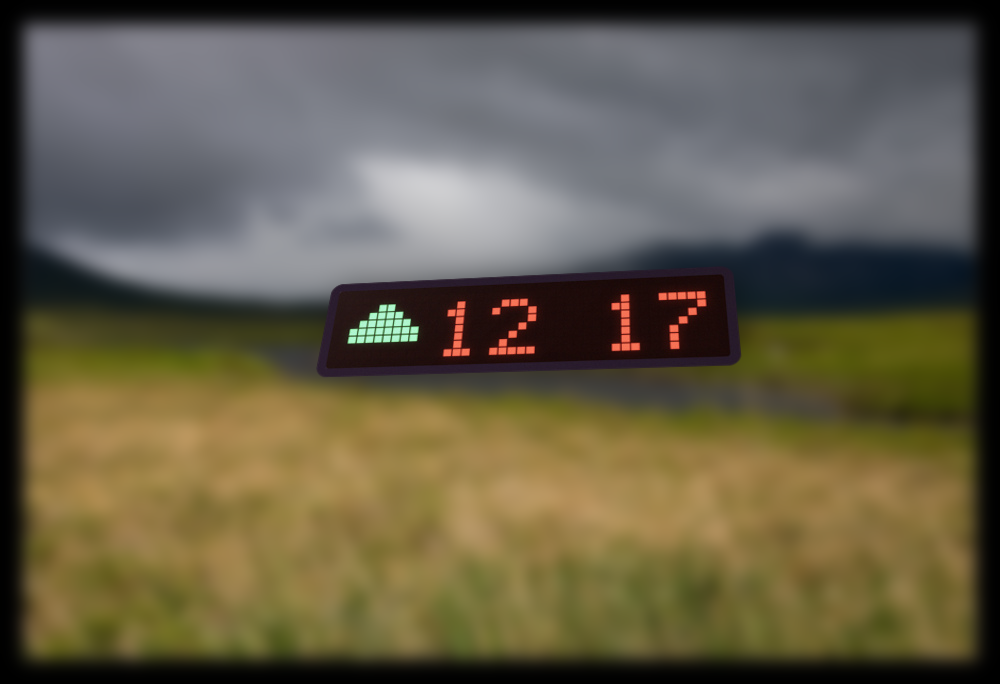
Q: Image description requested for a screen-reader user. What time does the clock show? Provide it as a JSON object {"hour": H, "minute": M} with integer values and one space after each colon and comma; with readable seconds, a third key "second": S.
{"hour": 12, "minute": 17}
